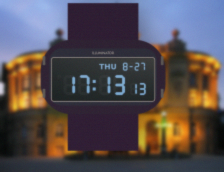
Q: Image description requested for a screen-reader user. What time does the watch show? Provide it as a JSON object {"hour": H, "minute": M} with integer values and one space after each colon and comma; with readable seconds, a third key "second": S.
{"hour": 17, "minute": 13, "second": 13}
